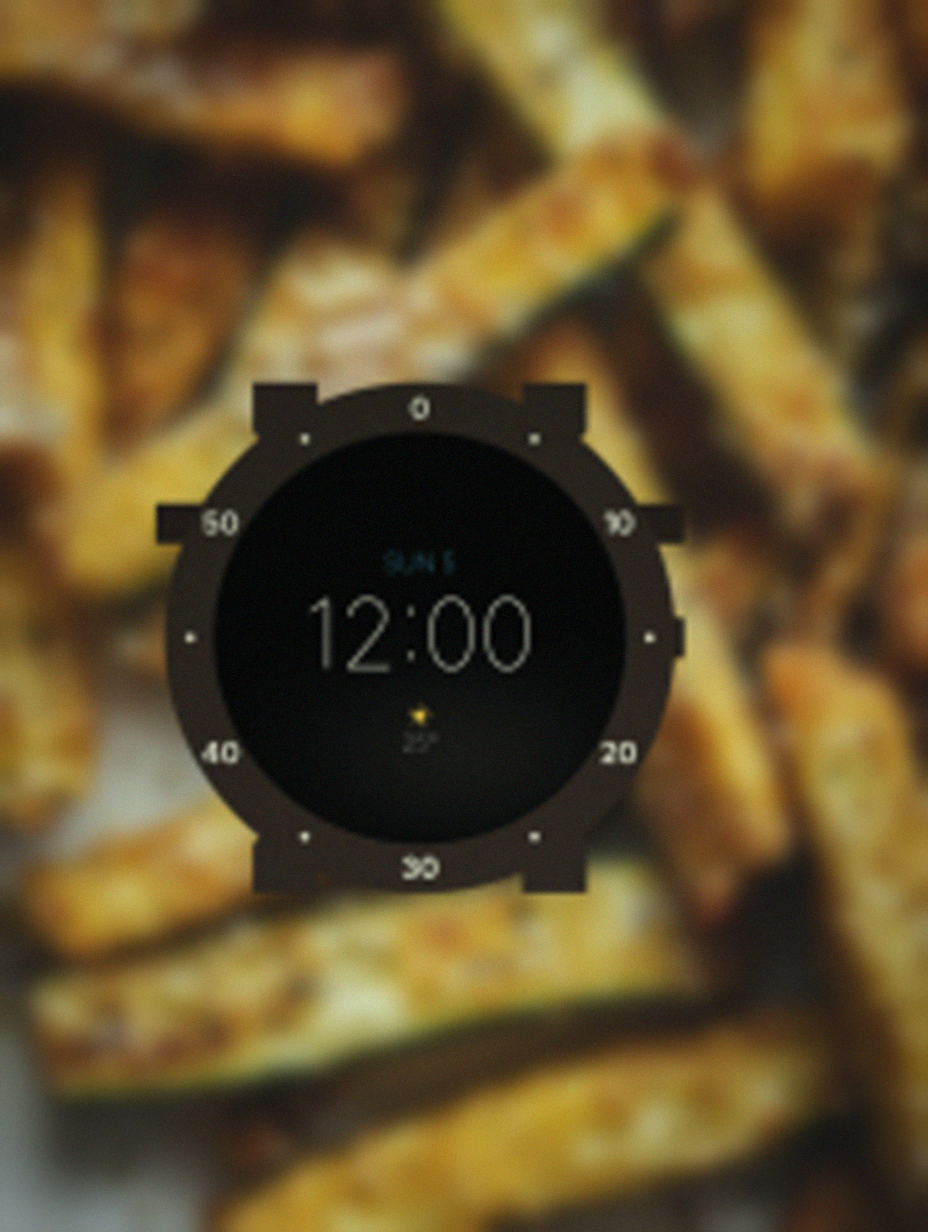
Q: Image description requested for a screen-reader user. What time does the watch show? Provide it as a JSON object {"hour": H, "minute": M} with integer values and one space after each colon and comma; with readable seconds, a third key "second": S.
{"hour": 12, "minute": 0}
